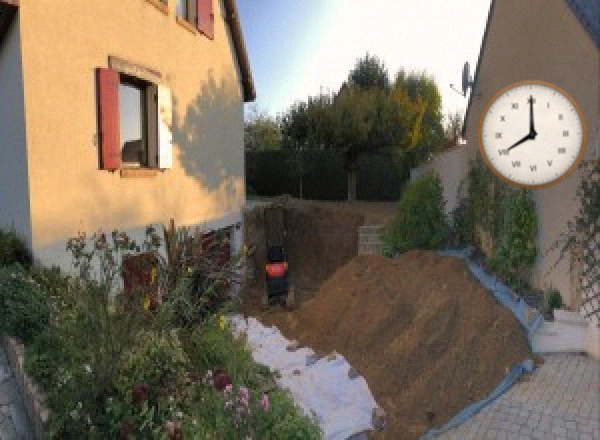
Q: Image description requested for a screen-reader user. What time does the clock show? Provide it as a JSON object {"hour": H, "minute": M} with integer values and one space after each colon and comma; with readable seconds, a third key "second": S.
{"hour": 8, "minute": 0}
